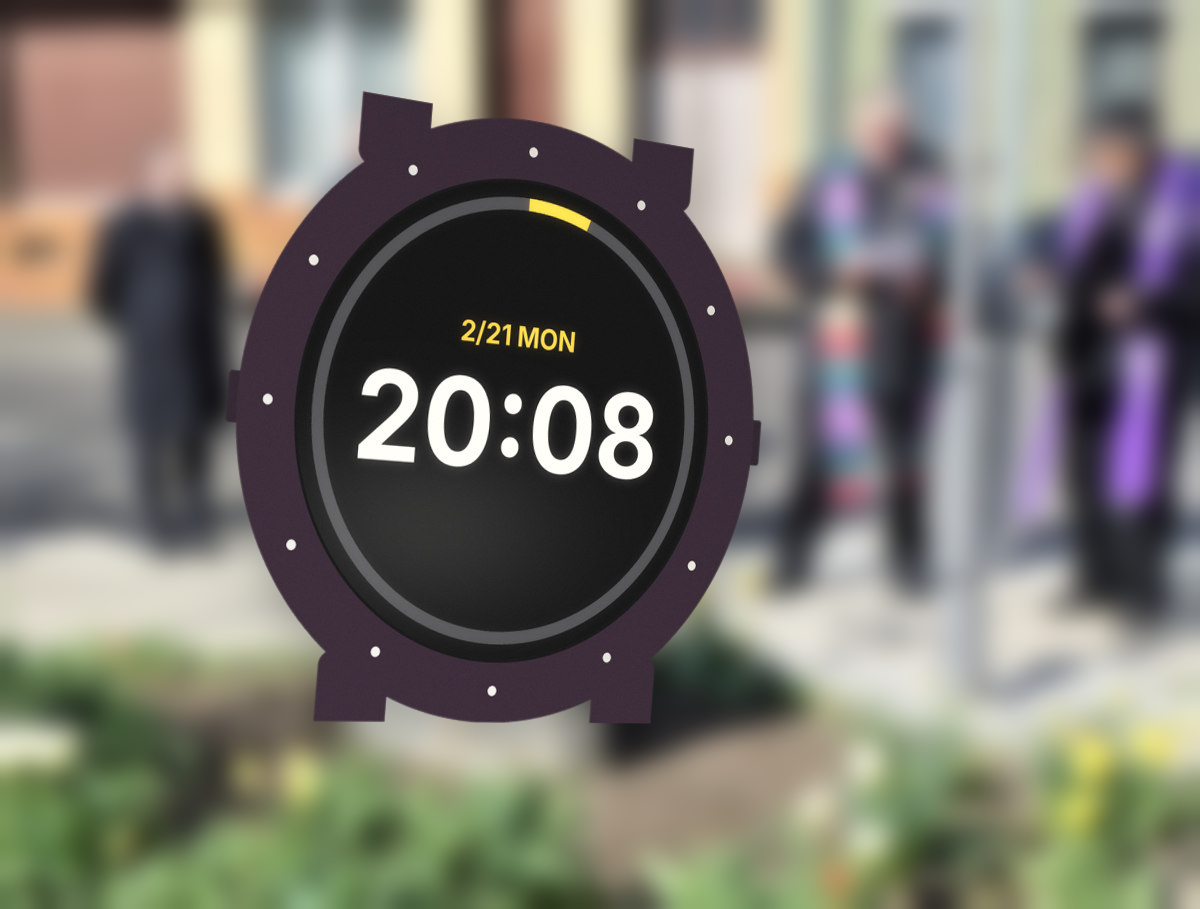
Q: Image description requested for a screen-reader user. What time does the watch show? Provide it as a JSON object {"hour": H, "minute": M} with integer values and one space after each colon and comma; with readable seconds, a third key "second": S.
{"hour": 20, "minute": 8}
